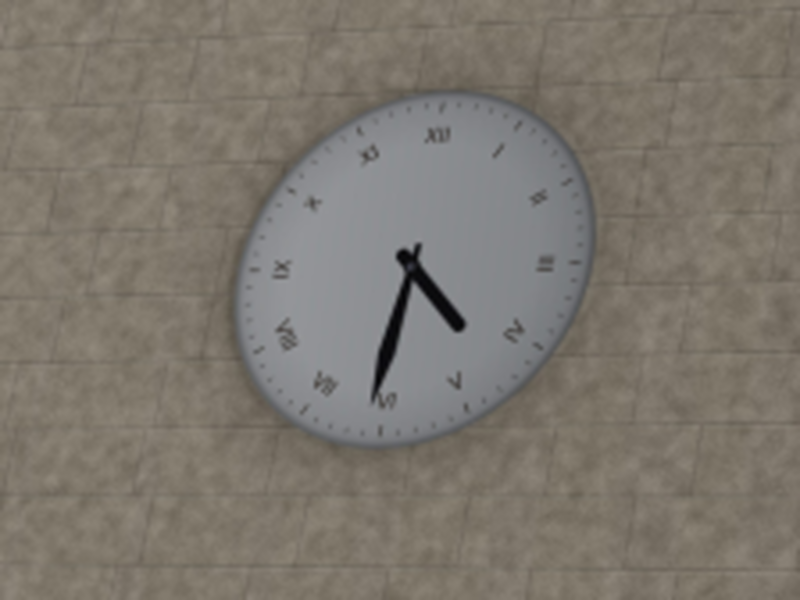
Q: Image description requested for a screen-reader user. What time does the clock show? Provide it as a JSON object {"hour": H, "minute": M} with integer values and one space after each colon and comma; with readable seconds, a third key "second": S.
{"hour": 4, "minute": 31}
